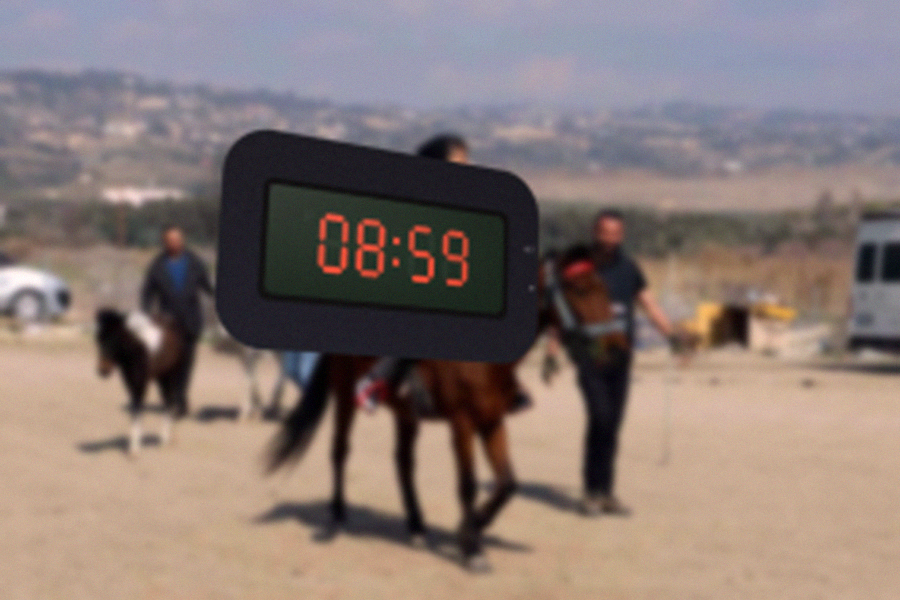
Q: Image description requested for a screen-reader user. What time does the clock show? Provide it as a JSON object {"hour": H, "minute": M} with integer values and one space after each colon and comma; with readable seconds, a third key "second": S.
{"hour": 8, "minute": 59}
